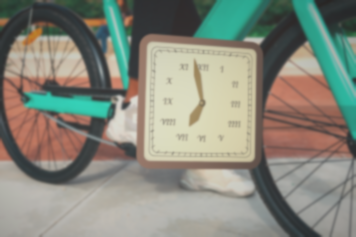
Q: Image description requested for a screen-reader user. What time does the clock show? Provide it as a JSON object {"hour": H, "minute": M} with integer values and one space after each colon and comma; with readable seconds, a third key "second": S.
{"hour": 6, "minute": 58}
